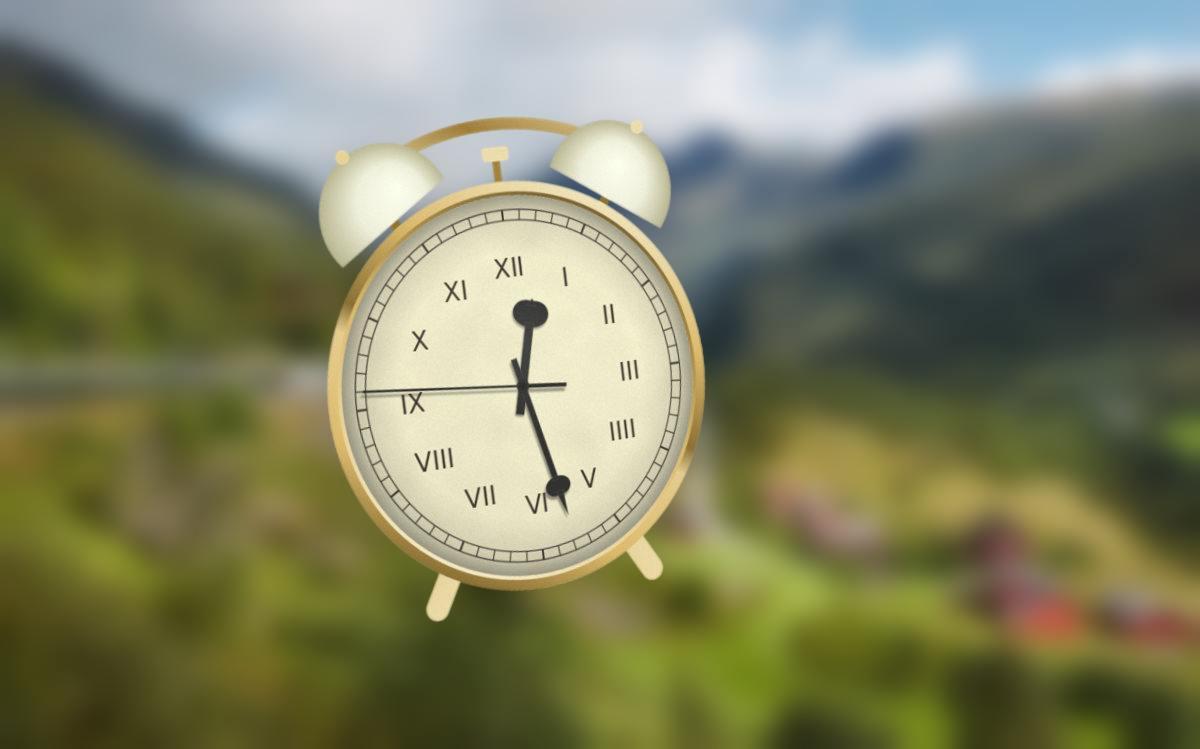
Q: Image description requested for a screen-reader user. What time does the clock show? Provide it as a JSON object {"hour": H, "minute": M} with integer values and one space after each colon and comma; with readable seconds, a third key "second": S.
{"hour": 12, "minute": 27, "second": 46}
